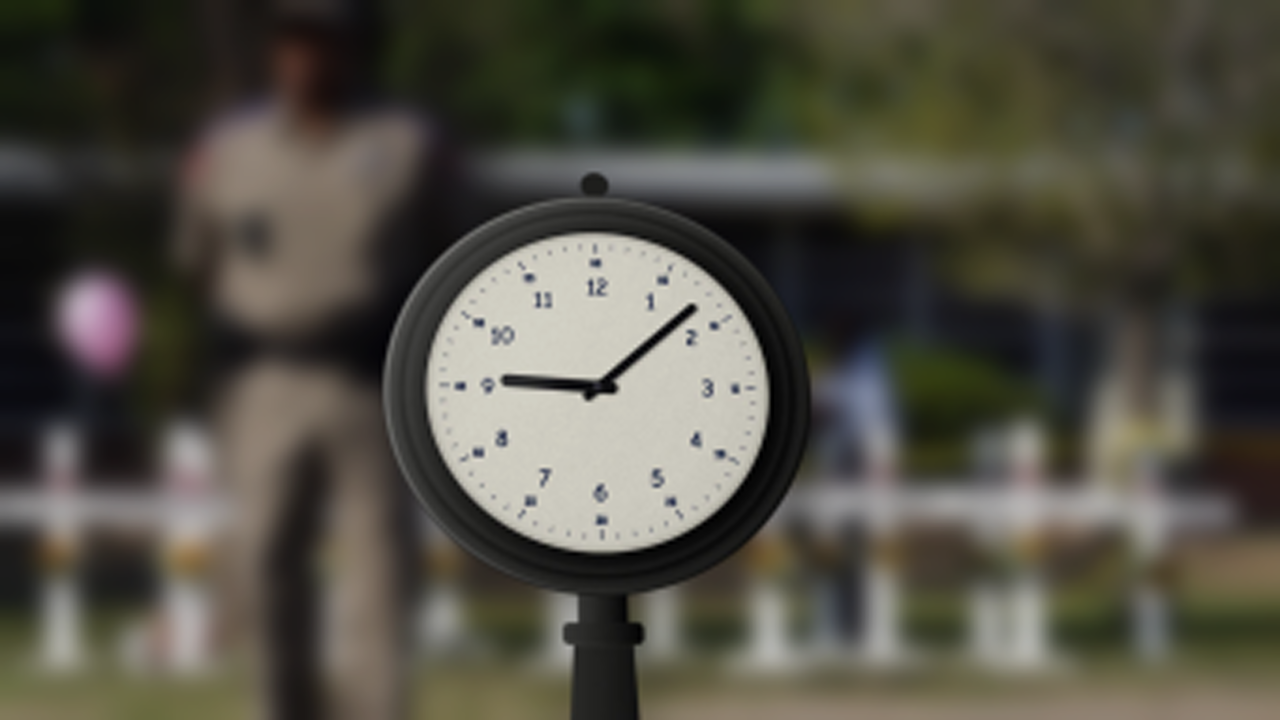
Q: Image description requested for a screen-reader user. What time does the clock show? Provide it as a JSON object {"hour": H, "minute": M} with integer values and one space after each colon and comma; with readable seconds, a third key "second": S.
{"hour": 9, "minute": 8}
